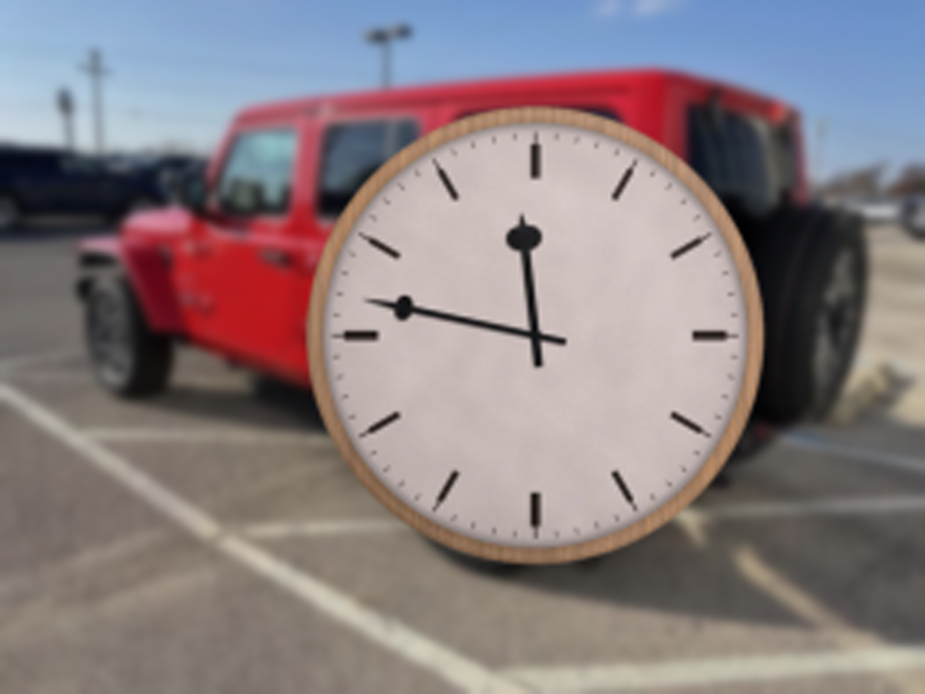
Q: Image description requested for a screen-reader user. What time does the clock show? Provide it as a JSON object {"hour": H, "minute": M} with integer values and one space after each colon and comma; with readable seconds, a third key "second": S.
{"hour": 11, "minute": 47}
